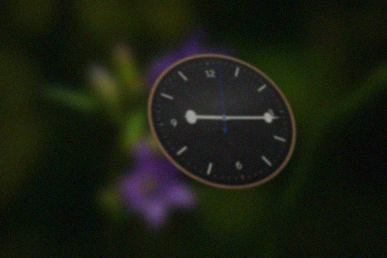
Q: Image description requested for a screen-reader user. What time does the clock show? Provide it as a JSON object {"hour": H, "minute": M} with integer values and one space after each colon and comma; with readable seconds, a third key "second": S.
{"hour": 9, "minute": 16, "second": 2}
